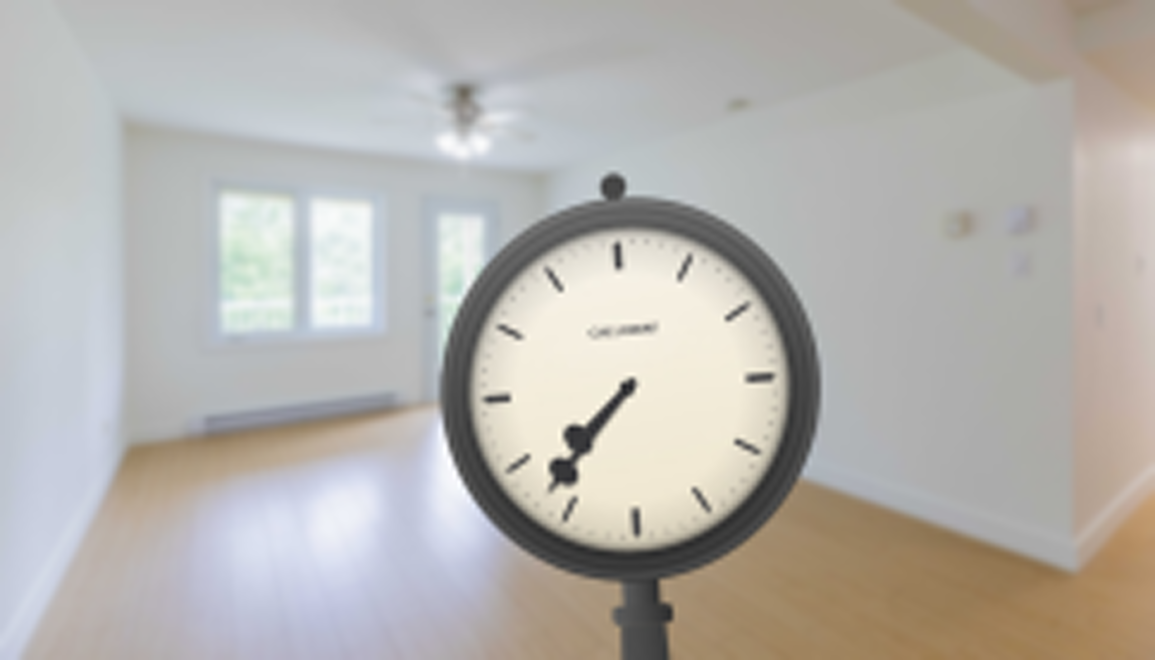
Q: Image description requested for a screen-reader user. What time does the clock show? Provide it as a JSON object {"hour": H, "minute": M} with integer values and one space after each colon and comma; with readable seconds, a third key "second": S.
{"hour": 7, "minute": 37}
